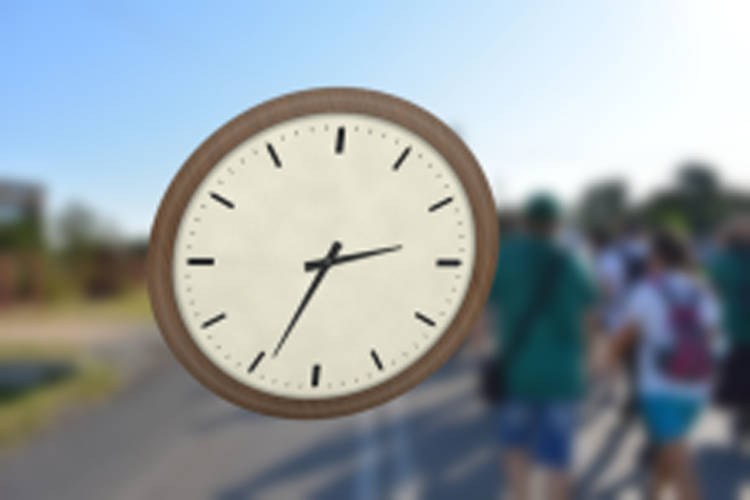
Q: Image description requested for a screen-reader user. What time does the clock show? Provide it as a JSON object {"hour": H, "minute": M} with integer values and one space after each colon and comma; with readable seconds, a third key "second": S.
{"hour": 2, "minute": 34}
